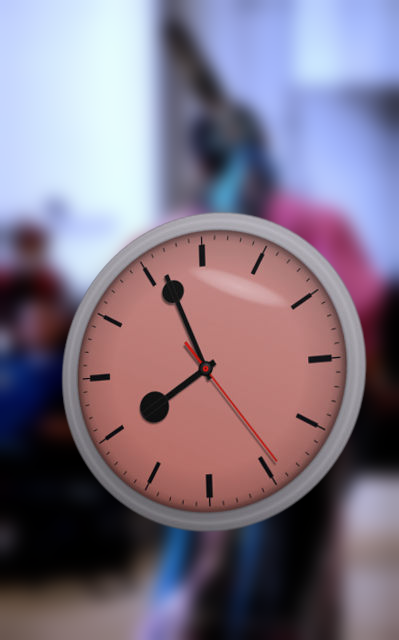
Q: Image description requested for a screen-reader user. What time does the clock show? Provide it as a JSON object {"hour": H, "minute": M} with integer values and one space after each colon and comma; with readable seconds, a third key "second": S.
{"hour": 7, "minute": 56, "second": 24}
